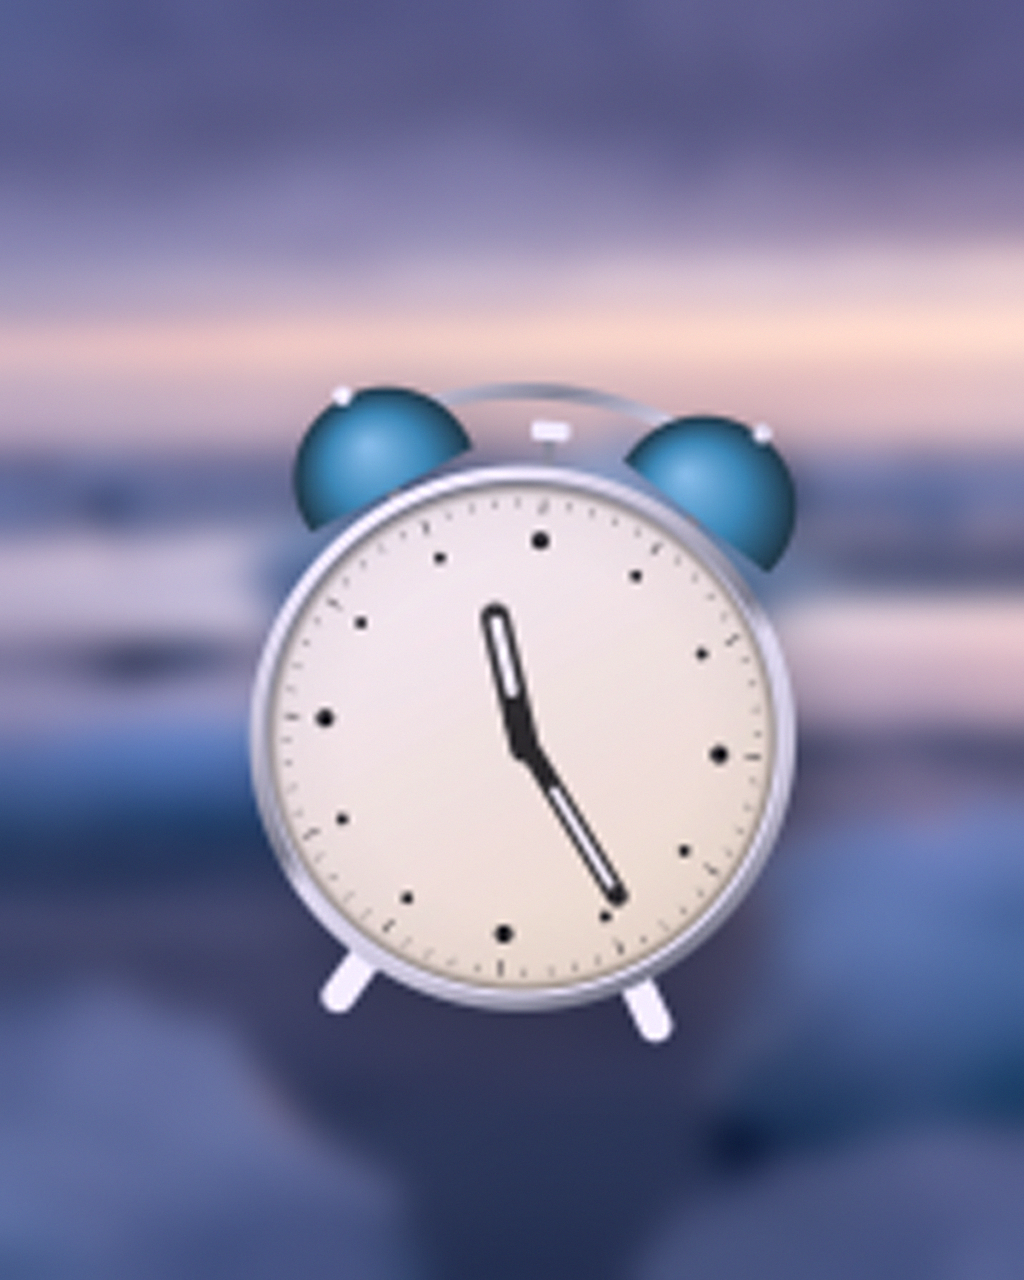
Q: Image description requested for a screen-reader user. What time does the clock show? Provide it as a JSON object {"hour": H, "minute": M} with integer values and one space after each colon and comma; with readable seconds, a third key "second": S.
{"hour": 11, "minute": 24}
